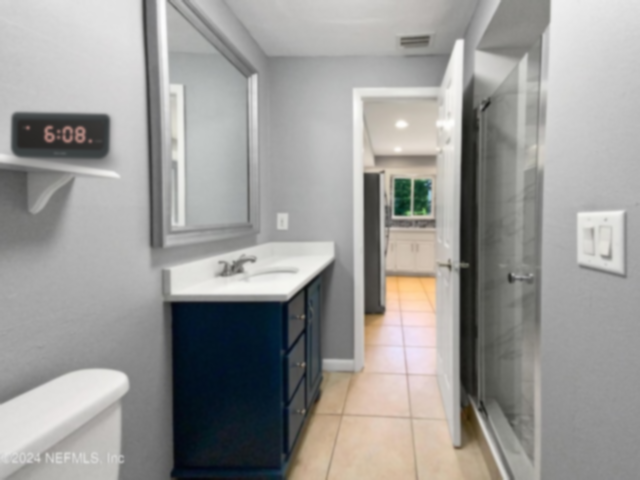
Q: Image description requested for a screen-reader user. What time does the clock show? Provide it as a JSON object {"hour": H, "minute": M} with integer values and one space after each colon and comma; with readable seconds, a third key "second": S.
{"hour": 6, "minute": 8}
